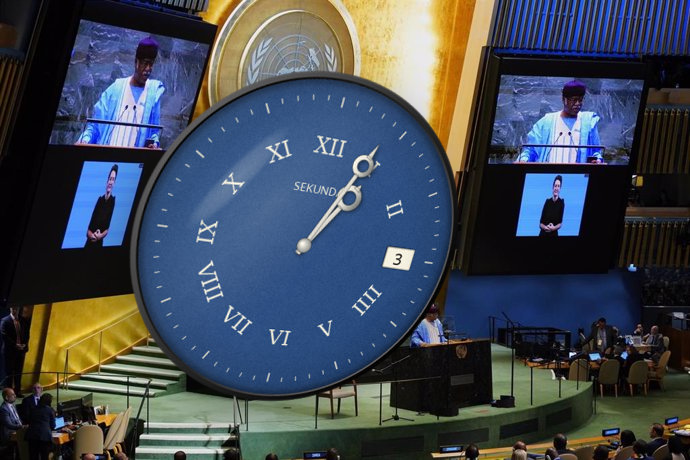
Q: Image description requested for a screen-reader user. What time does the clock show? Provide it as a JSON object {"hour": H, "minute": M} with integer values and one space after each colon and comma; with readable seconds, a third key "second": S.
{"hour": 1, "minute": 4}
